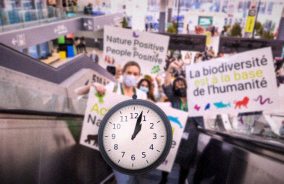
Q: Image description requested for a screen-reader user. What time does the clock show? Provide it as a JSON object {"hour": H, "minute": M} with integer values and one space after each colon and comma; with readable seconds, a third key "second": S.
{"hour": 1, "minute": 3}
